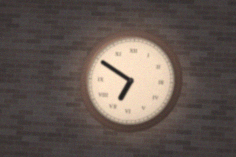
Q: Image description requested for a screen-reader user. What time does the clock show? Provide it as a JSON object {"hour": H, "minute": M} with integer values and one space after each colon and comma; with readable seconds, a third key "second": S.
{"hour": 6, "minute": 50}
